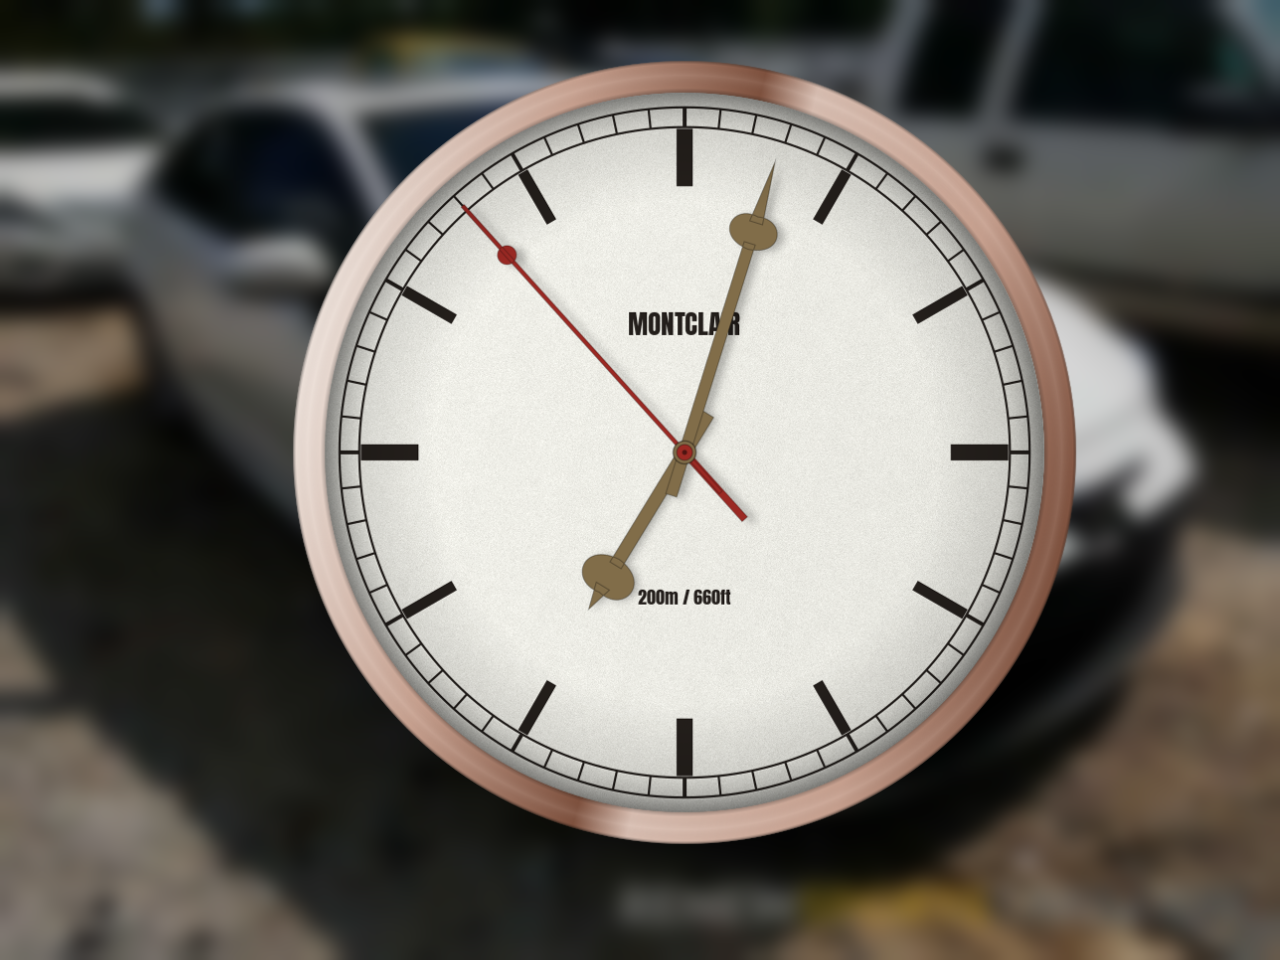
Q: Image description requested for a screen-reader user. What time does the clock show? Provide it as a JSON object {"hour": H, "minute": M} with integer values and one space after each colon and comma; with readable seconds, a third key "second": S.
{"hour": 7, "minute": 2, "second": 53}
